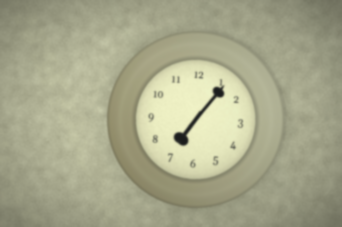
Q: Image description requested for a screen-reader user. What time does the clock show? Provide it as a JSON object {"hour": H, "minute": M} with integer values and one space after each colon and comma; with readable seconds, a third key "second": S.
{"hour": 7, "minute": 6}
